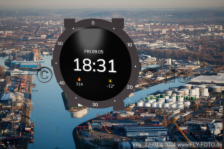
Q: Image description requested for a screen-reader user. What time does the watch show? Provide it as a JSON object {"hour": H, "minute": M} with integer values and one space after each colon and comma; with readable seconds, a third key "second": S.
{"hour": 18, "minute": 31}
